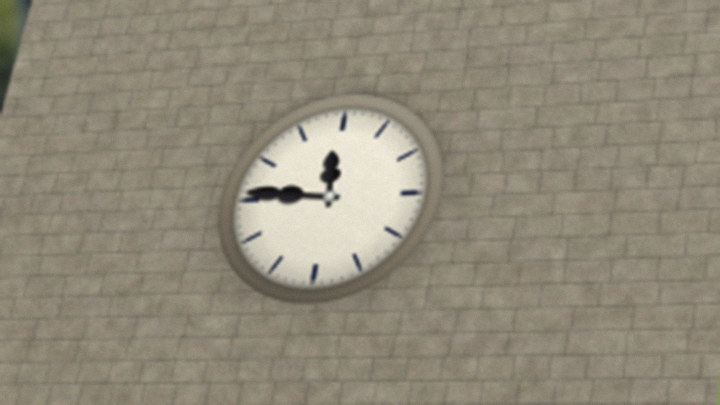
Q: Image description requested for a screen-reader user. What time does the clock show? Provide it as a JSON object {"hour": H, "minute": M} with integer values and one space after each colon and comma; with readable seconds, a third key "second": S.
{"hour": 11, "minute": 46}
